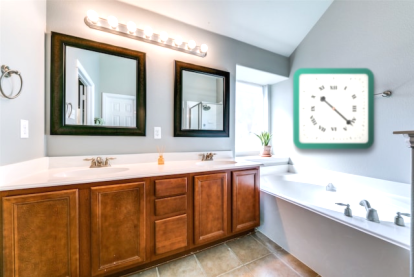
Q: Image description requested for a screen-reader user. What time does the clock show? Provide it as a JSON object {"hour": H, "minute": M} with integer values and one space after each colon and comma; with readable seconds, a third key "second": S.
{"hour": 10, "minute": 22}
